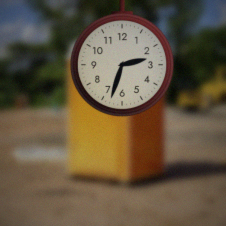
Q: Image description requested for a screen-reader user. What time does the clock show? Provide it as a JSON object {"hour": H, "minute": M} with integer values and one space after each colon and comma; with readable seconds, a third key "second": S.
{"hour": 2, "minute": 33}
